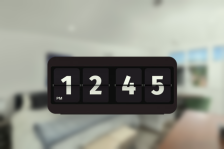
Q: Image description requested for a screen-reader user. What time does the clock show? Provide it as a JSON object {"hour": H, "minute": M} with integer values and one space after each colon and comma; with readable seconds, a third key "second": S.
{"hour": 12, "minute": 45}
